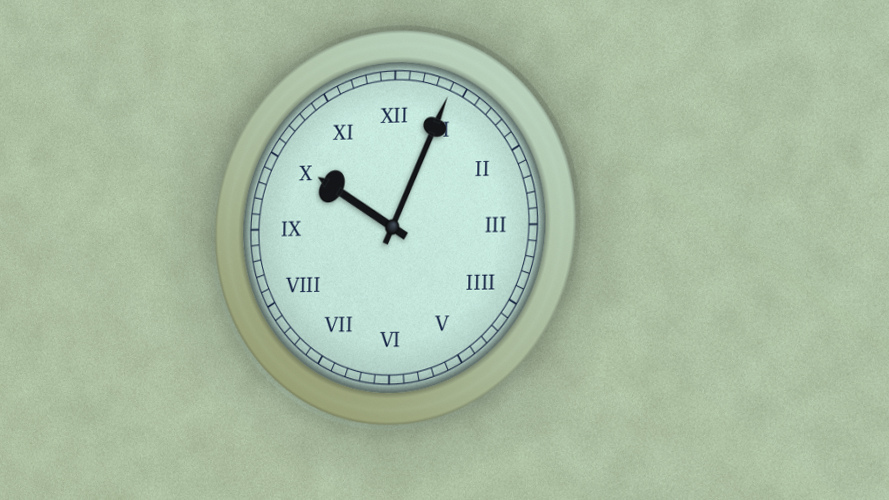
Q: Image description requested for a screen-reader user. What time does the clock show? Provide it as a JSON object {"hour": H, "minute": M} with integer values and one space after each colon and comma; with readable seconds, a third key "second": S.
{"hour": 10, "minute": 4}
